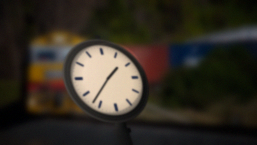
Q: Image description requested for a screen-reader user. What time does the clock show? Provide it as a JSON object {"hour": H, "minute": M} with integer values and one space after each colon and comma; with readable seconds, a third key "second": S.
{"hour": 1, "minute": 37}
